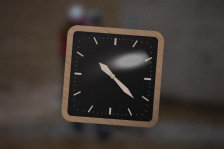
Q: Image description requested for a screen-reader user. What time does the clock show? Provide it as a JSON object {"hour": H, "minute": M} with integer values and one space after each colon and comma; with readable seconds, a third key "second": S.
{"hour": 10, "minute": 22}
